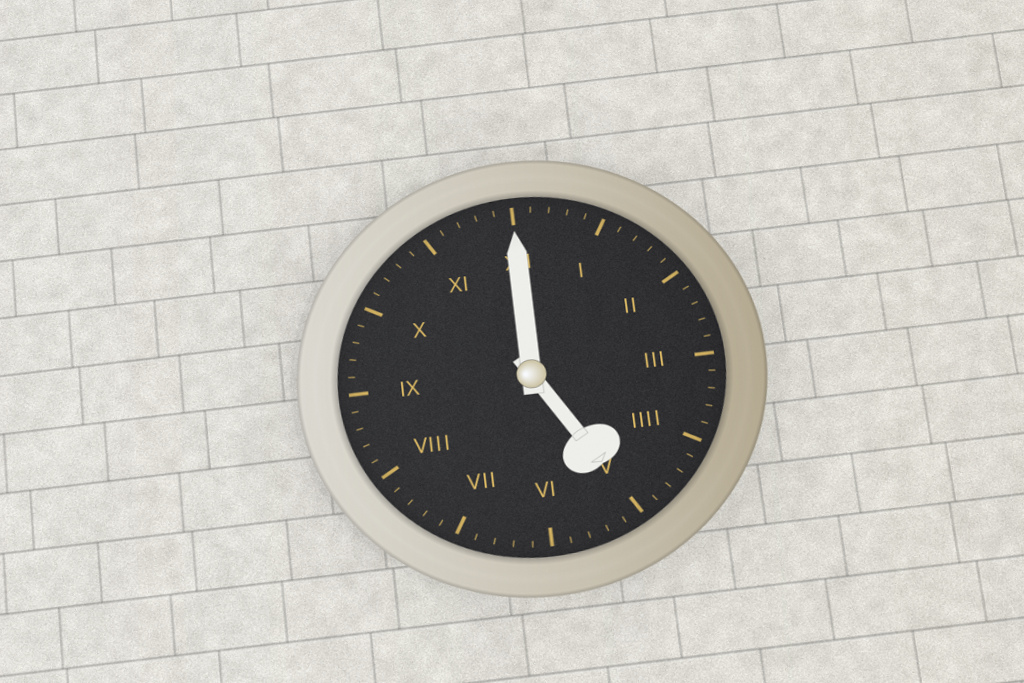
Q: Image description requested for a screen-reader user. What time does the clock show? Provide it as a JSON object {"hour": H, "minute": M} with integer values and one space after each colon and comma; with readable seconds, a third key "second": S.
{"hour": 5, "minute": 0}
